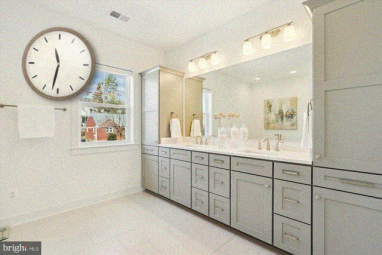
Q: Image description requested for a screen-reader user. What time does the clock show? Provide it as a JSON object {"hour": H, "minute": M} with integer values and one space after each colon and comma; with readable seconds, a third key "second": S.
{"hour": 11, "minute": 32}
